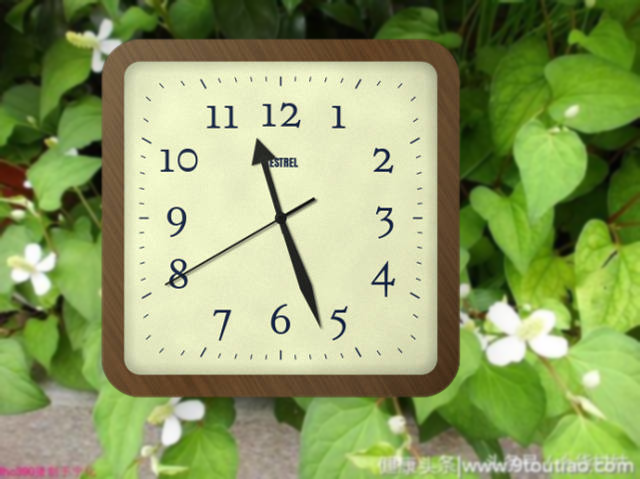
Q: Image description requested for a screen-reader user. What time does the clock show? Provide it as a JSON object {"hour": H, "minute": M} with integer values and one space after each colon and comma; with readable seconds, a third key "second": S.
{"hour": 11, "minute": 26, "second": 40}
